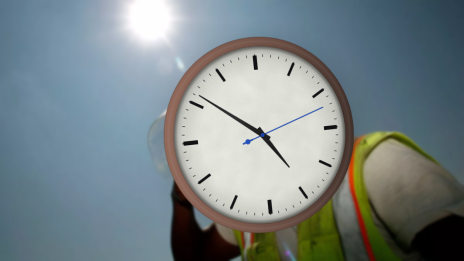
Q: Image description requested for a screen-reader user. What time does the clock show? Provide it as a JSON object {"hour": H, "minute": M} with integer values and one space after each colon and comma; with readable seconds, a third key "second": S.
{"hour": 4, "minute": 51, "second": 12}
